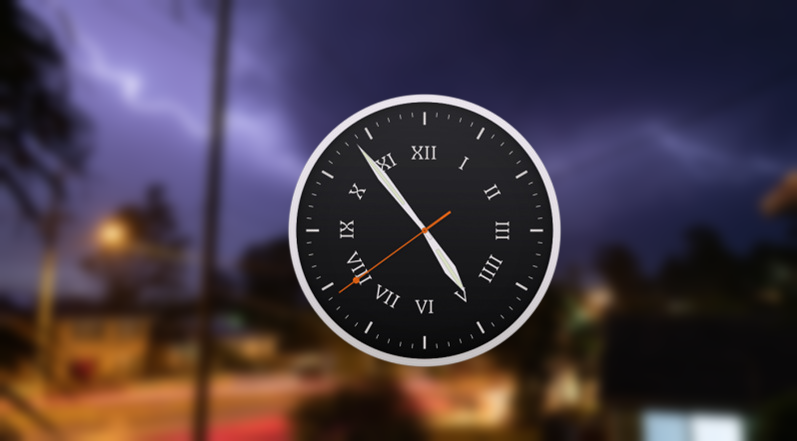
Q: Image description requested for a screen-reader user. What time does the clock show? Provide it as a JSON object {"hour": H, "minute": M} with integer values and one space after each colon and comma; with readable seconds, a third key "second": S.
{"hour": 4, "minute": 53, "second": 39}
